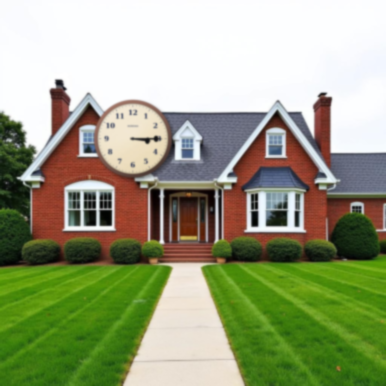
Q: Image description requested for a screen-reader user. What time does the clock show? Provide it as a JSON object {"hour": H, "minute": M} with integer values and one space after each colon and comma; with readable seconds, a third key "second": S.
{"hour": 3, "minute": 15}
